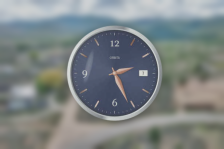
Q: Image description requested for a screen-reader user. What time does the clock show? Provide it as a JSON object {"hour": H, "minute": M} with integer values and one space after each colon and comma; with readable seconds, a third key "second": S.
{"hour": 2, "minute": 26}
